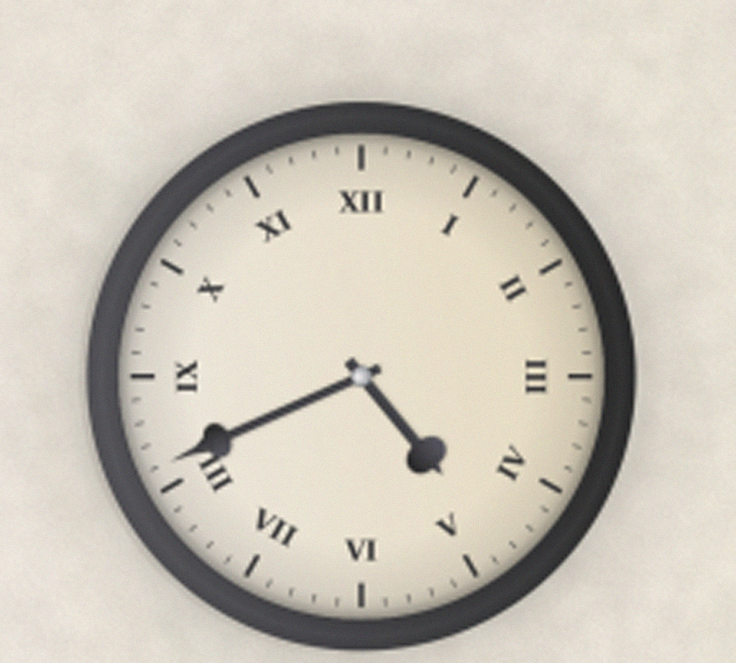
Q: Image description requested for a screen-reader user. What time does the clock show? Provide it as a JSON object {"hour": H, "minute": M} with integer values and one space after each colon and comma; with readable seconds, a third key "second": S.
{"hour": 4, "minute": 41}
